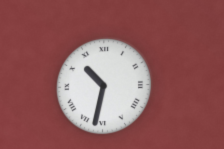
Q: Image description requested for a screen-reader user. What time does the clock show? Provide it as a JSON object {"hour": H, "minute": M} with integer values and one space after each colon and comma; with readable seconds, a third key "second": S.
{"hour": 10, "minute": 32}
